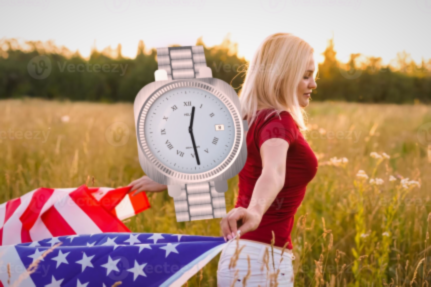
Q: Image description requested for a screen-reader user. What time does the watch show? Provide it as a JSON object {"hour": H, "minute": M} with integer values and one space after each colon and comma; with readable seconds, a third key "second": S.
{"hour": 12, "minute": 29}
